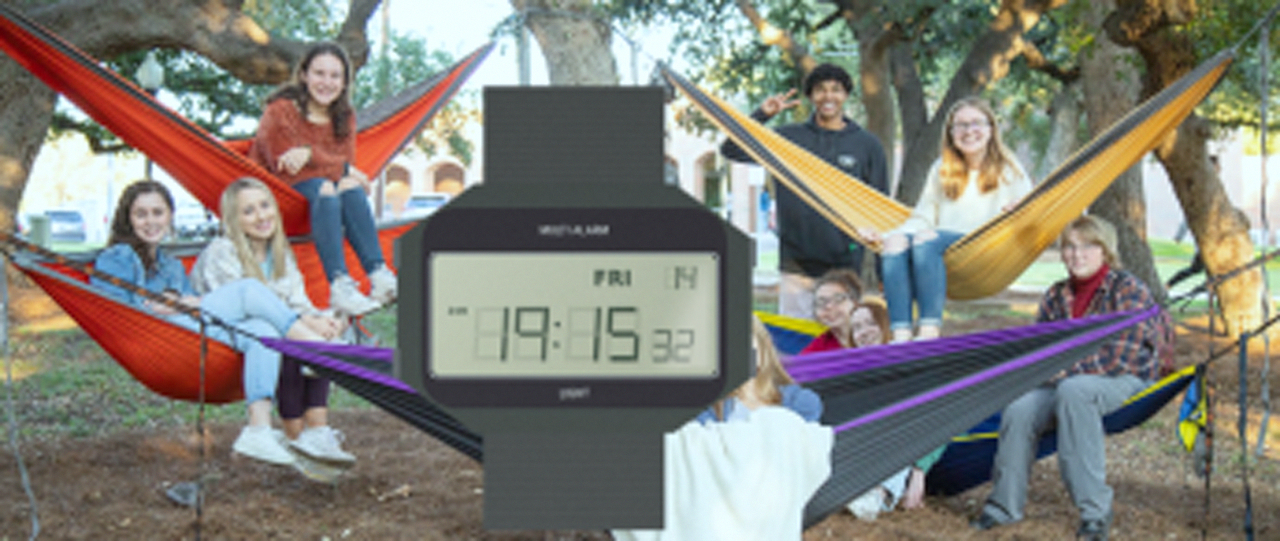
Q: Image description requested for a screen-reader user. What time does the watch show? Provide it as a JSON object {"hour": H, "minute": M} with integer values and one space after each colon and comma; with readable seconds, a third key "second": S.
{"hour": 19, "minute": 15, "second": 32}
